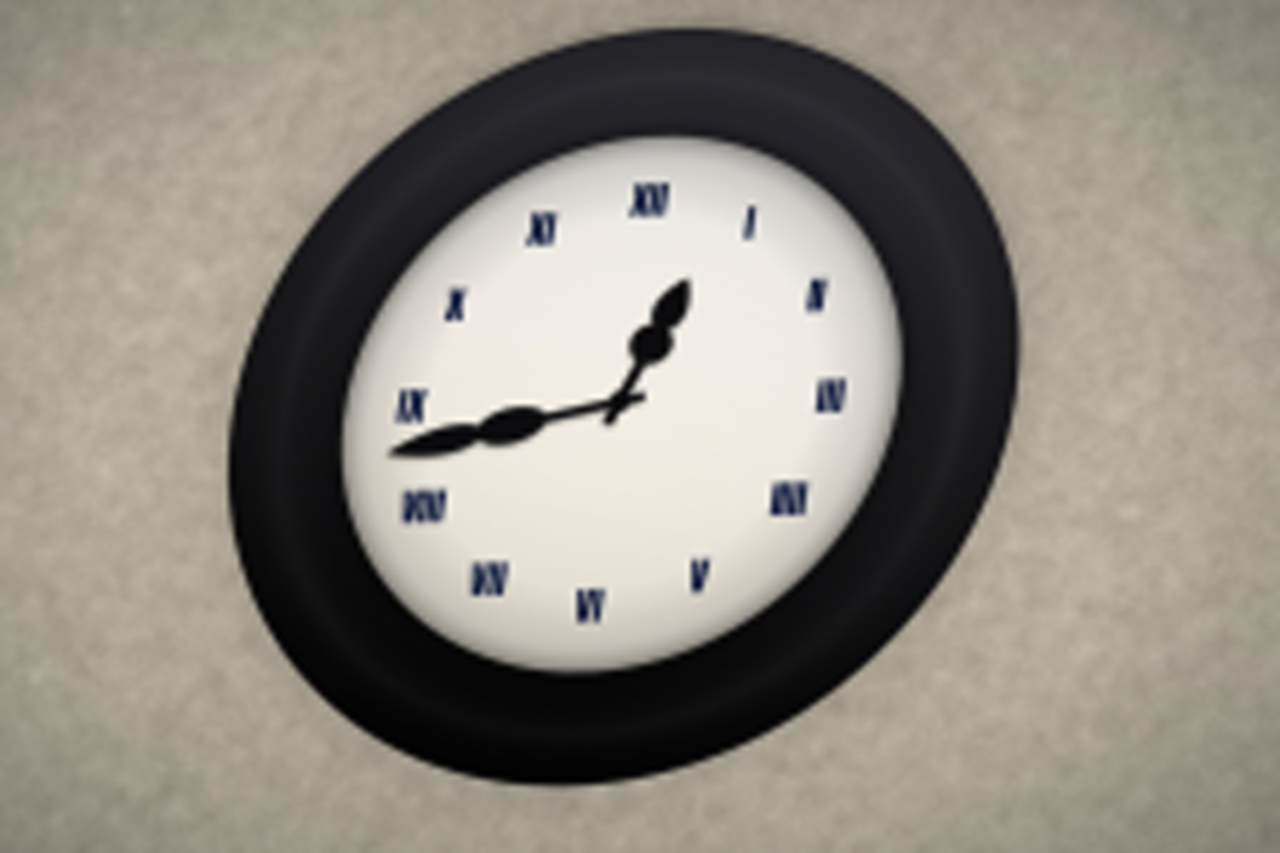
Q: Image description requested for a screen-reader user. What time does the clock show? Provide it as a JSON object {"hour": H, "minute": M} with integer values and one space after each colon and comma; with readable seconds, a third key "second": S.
{"hour": 12, "minute": 43}
